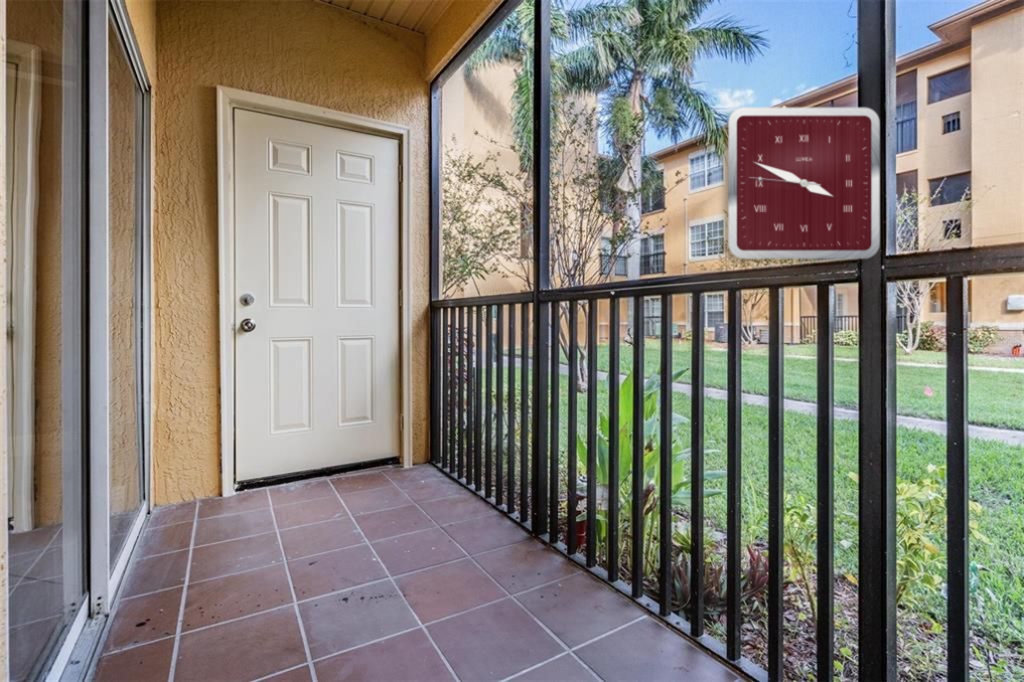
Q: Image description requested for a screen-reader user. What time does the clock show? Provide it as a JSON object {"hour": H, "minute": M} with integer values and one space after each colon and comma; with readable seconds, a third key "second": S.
{"hour": 3, "minute": 48, "second": 46}
